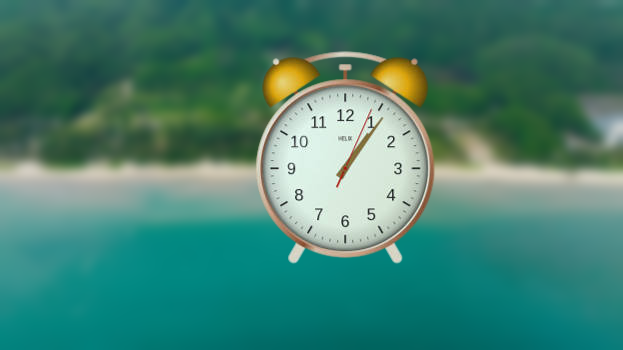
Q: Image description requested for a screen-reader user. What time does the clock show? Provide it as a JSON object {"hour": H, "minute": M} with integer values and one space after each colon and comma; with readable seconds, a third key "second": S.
{"hour": 1, "minute": 6, "second": 4}
